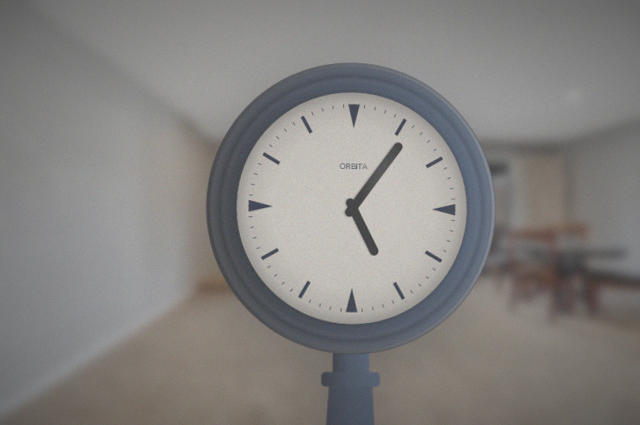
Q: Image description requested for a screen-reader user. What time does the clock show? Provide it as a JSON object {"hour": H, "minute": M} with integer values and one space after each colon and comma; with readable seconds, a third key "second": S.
{"hour": 5, "minute": 6}
